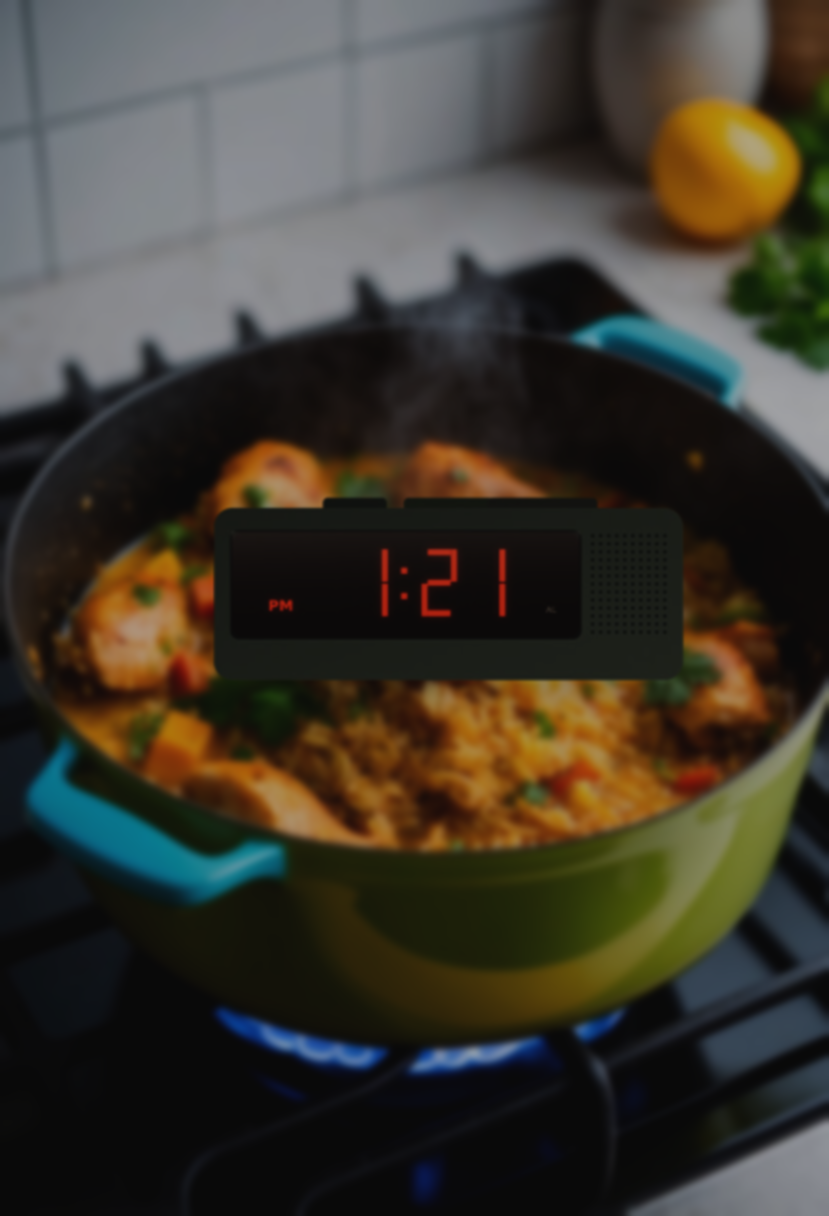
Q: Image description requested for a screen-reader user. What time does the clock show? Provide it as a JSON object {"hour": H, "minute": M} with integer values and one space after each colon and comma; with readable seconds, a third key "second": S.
{"hour": 1, "minute": 21}
